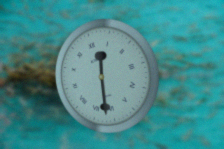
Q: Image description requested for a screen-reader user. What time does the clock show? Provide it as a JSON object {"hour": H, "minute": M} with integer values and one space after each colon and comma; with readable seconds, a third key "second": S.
{"hour": 12, "minute": 32}
